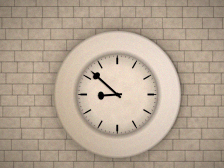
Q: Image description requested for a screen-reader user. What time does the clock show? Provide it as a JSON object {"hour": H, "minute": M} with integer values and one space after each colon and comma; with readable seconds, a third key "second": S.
{"hour": 8, "minute": 52}
